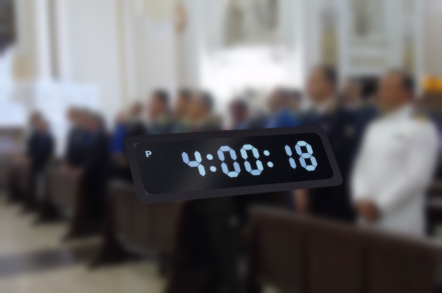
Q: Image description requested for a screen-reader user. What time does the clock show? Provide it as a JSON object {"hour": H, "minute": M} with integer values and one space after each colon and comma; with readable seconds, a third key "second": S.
{"hour": 4, "minute": 0, "second": 18}
